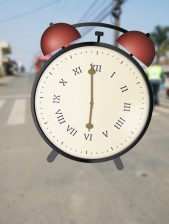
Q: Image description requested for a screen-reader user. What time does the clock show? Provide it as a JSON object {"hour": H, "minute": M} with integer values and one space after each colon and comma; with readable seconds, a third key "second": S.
{"hour": 5, "minute": 59}
